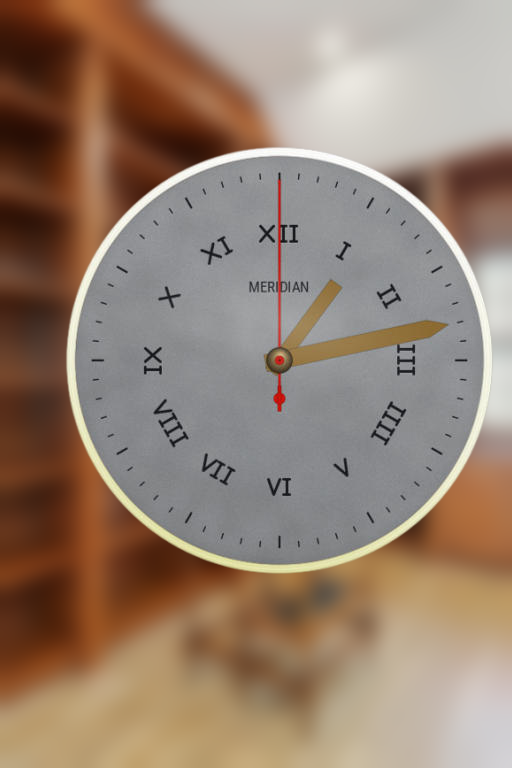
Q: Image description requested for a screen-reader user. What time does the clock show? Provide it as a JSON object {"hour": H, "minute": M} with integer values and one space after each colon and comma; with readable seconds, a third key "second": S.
{"hour": 1, "minute": 13, "second": 0}
